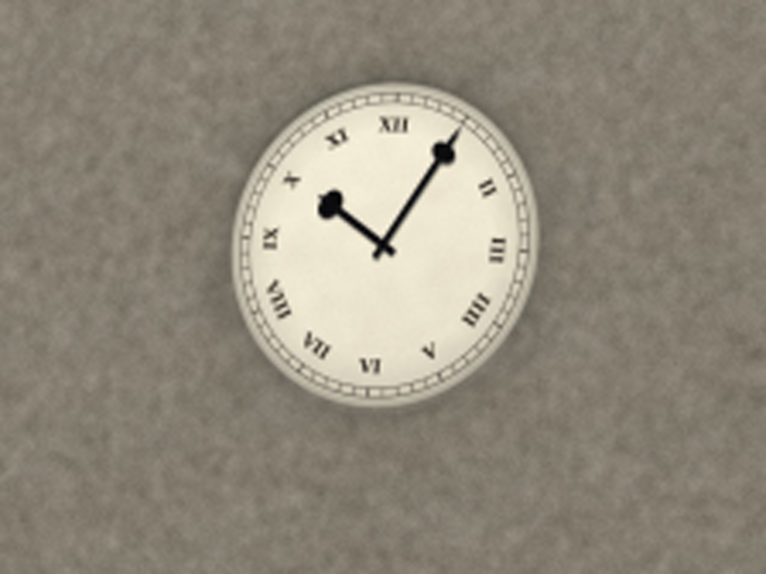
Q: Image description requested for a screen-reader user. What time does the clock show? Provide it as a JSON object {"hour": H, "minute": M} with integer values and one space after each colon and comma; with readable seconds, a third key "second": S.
{"hour": 10, "minute": 5}
